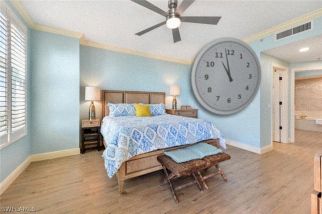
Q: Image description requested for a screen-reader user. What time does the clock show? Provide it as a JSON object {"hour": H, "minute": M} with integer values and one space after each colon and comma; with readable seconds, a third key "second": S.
{"hour": 10, "minute": 58}
